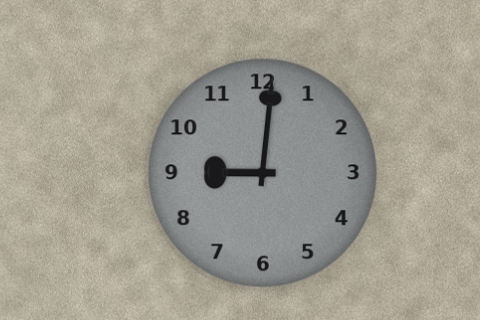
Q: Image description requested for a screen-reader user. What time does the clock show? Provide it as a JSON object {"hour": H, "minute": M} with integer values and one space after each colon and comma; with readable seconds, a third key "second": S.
{"hour": 9, "minute": 1}
